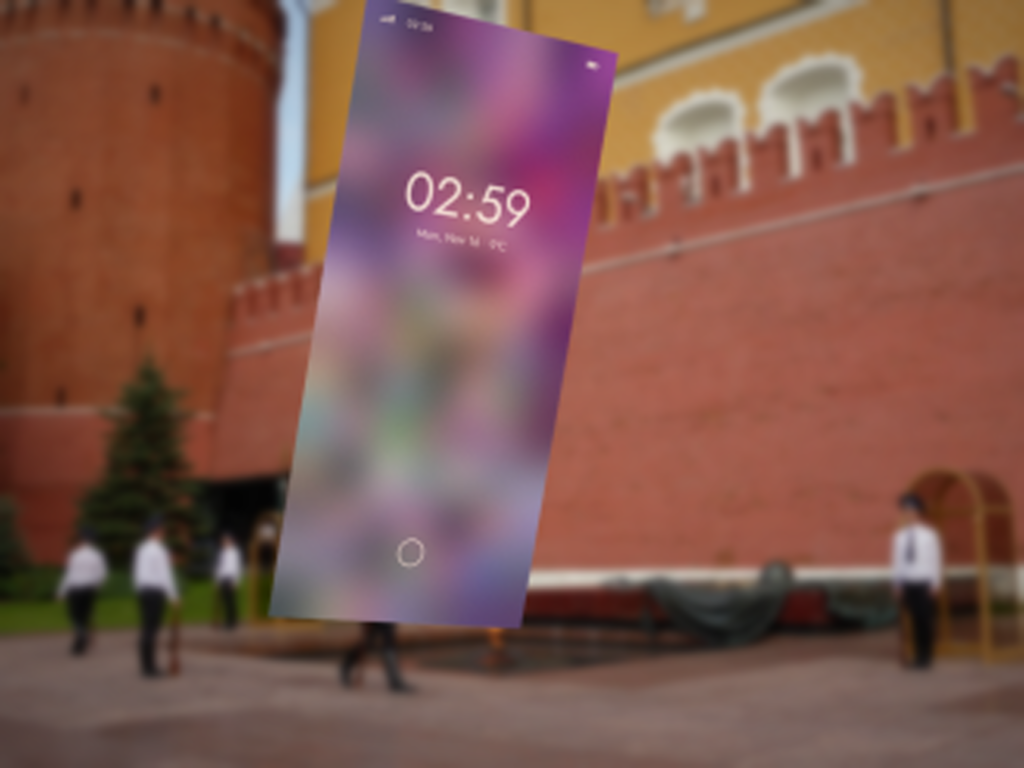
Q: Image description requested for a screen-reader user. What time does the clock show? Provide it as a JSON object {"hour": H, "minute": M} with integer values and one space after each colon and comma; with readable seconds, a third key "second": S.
{"hour": 2, "minute": 59}
